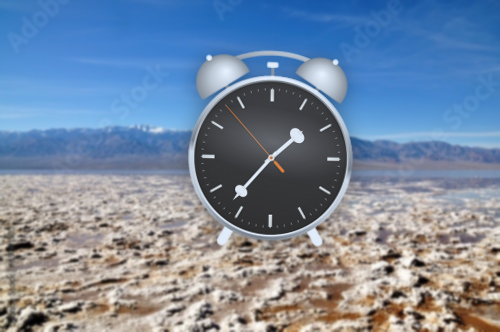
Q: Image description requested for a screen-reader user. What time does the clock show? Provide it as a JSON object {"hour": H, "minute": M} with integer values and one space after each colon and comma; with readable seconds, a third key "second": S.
{"hour": 1, "minute": 36, "second": 53}
